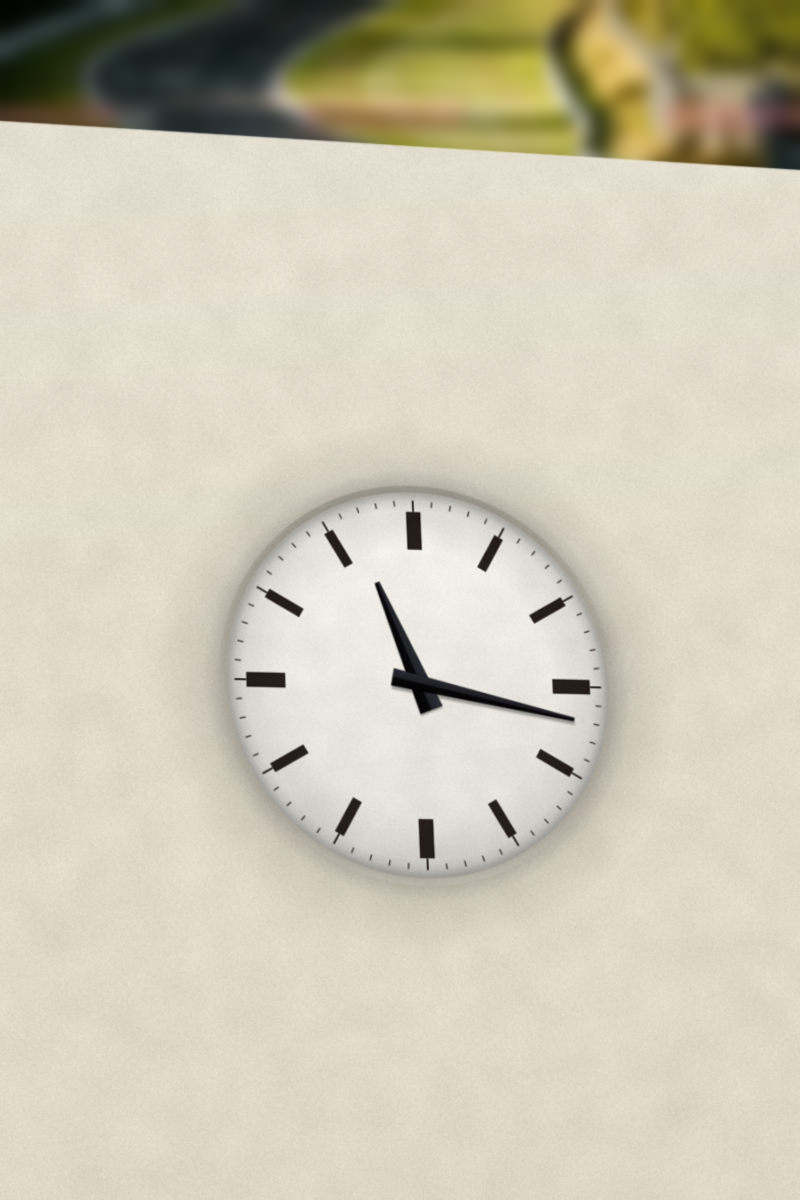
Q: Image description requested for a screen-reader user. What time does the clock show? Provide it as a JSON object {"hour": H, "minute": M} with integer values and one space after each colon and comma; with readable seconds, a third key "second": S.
{"hour": 11, "minute": 17}
